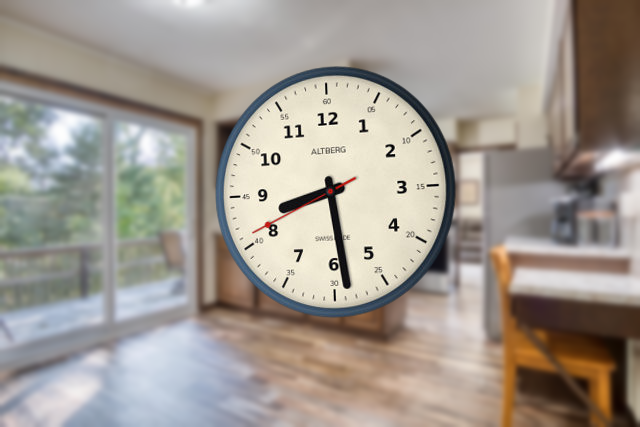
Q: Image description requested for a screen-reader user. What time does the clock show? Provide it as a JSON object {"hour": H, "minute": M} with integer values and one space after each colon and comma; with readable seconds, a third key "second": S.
{"hour": 8, "minute": 28, "second": 41}
